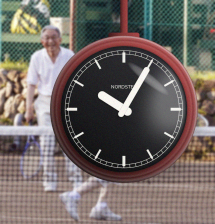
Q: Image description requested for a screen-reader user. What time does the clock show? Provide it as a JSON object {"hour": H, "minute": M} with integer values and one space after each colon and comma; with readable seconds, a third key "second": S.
{"hour": 10, "minute": 5}
